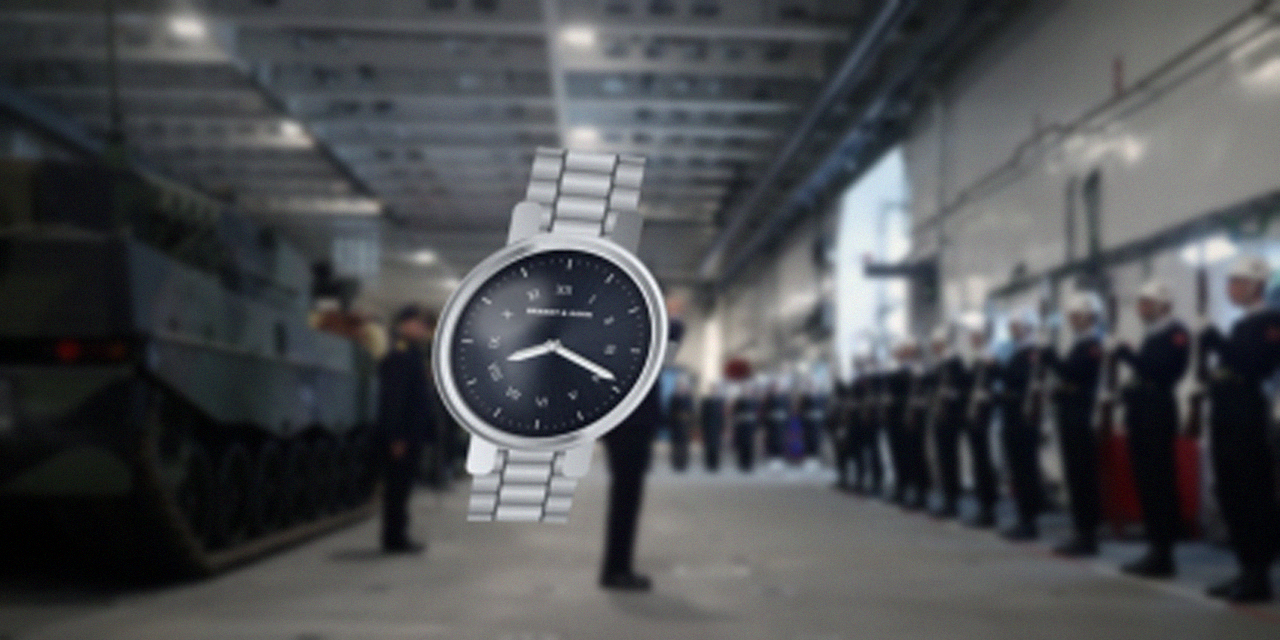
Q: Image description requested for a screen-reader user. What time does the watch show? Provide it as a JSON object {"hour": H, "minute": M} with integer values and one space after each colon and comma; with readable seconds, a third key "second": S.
{"hour": 8, "minute": 19}
